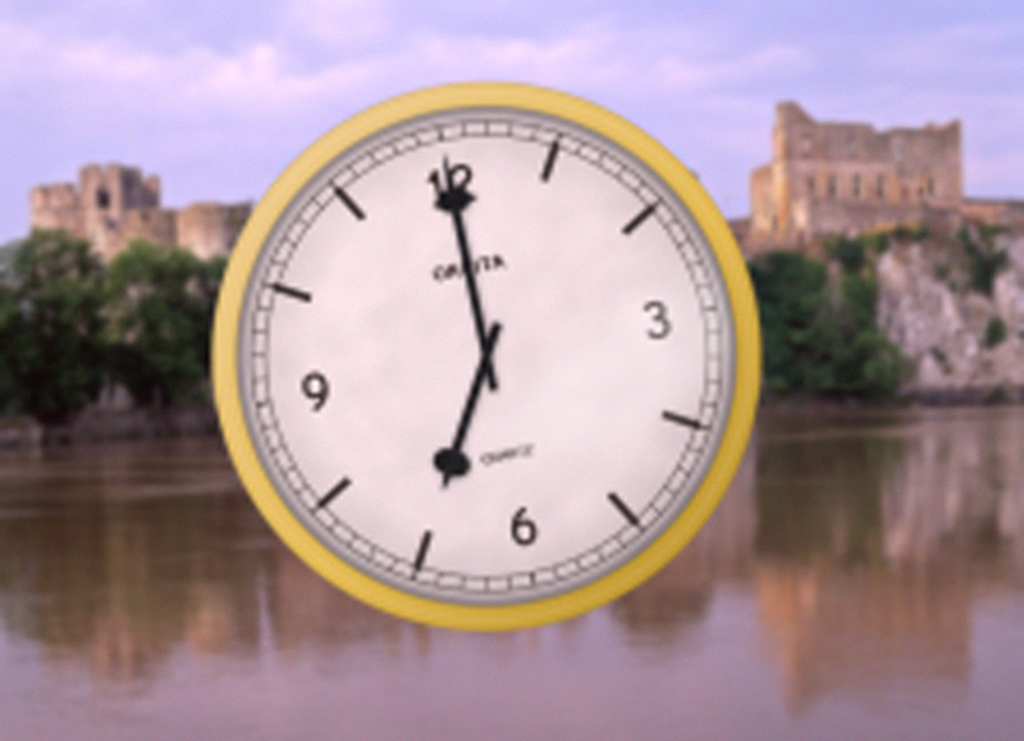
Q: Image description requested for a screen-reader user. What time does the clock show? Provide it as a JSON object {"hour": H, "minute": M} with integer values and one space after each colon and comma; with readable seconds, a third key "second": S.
{"hour": 7, "minute": 0}
